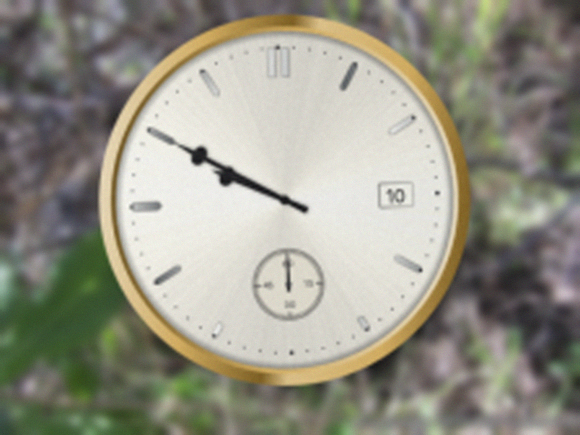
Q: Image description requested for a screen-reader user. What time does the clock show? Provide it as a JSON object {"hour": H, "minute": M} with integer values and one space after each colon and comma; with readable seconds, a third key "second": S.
{"hour": 9, "minute": 50}
